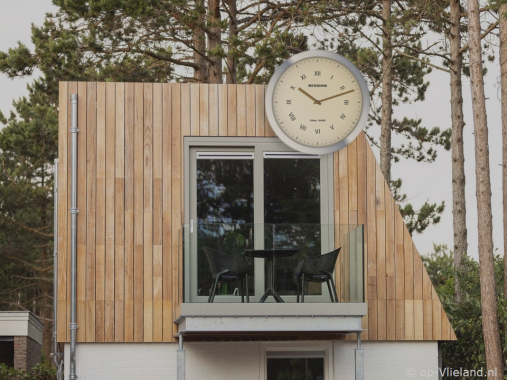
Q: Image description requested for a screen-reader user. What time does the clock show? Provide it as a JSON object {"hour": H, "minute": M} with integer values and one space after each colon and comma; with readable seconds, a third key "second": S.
{"hour": 10, "minute": 12}
